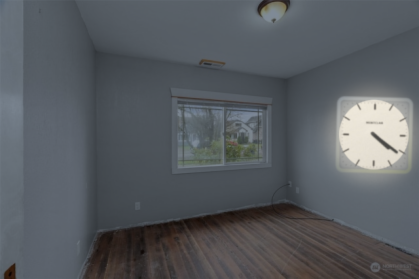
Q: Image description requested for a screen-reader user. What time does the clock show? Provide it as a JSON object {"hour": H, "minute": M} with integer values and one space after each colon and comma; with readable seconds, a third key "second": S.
{"hour": 4, "minute": 21}
